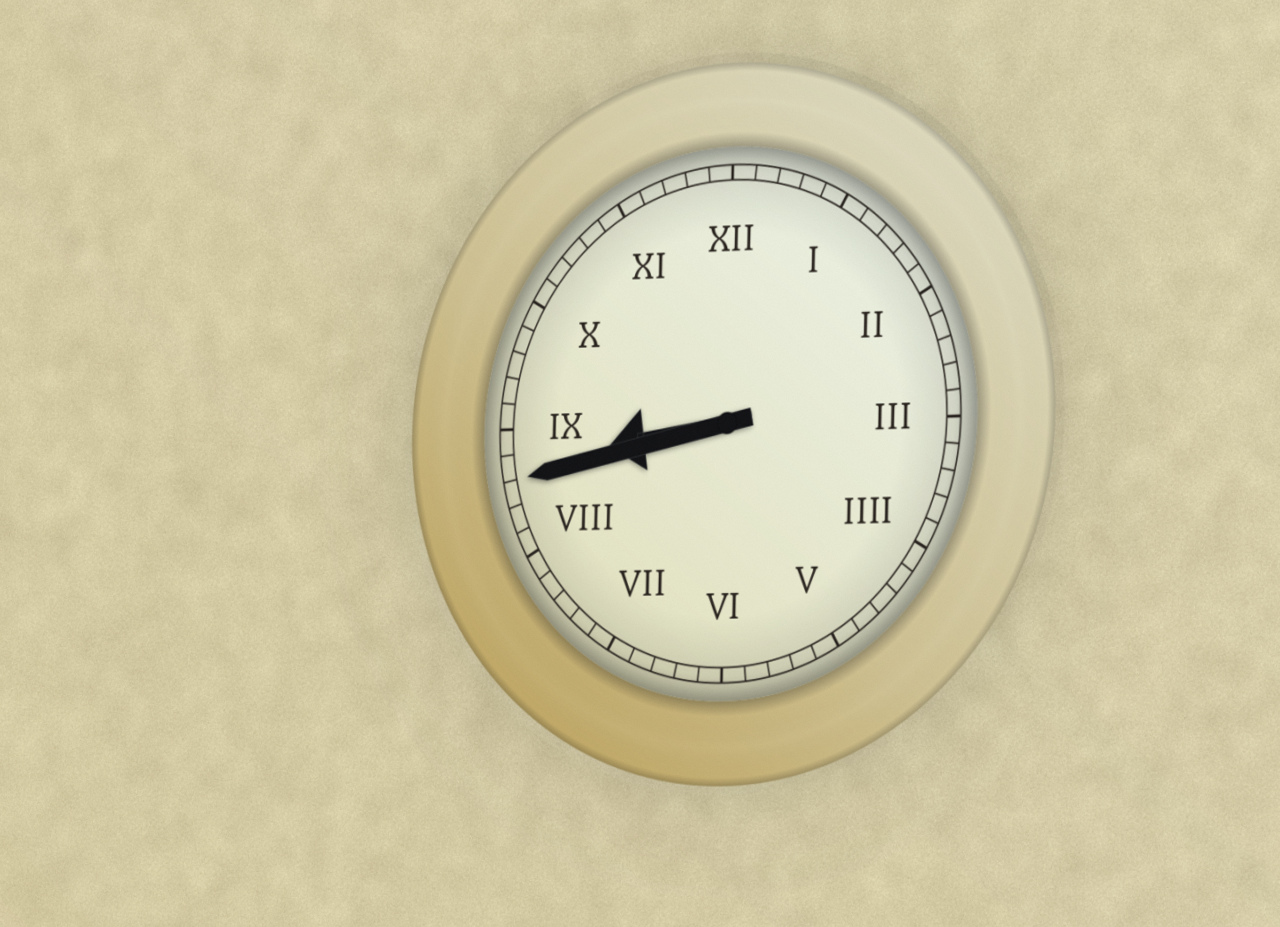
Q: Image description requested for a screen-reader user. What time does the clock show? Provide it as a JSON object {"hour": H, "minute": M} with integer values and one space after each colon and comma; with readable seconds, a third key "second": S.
{"hour": 8, "minute": 43}
